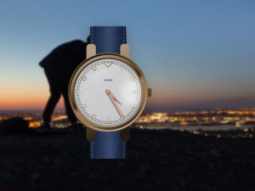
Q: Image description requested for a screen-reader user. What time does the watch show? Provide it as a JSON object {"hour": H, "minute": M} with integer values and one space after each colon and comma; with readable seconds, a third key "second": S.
{"hour": 4, "minute": 25}
